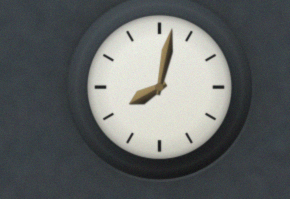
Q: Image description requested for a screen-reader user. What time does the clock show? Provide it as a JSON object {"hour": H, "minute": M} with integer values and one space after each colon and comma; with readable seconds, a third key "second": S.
{"hour": 8, "minute": 2}
